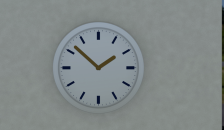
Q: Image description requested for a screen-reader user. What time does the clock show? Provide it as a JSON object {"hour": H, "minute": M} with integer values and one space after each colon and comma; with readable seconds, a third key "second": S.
{"hour": 1, "minute": 52}
